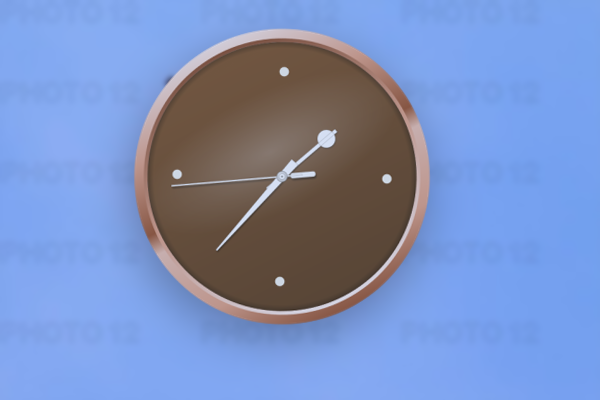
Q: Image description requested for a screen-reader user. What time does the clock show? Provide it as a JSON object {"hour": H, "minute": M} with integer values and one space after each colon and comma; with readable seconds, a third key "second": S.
{"hour": 1, "minute": 36, "second": 44}
